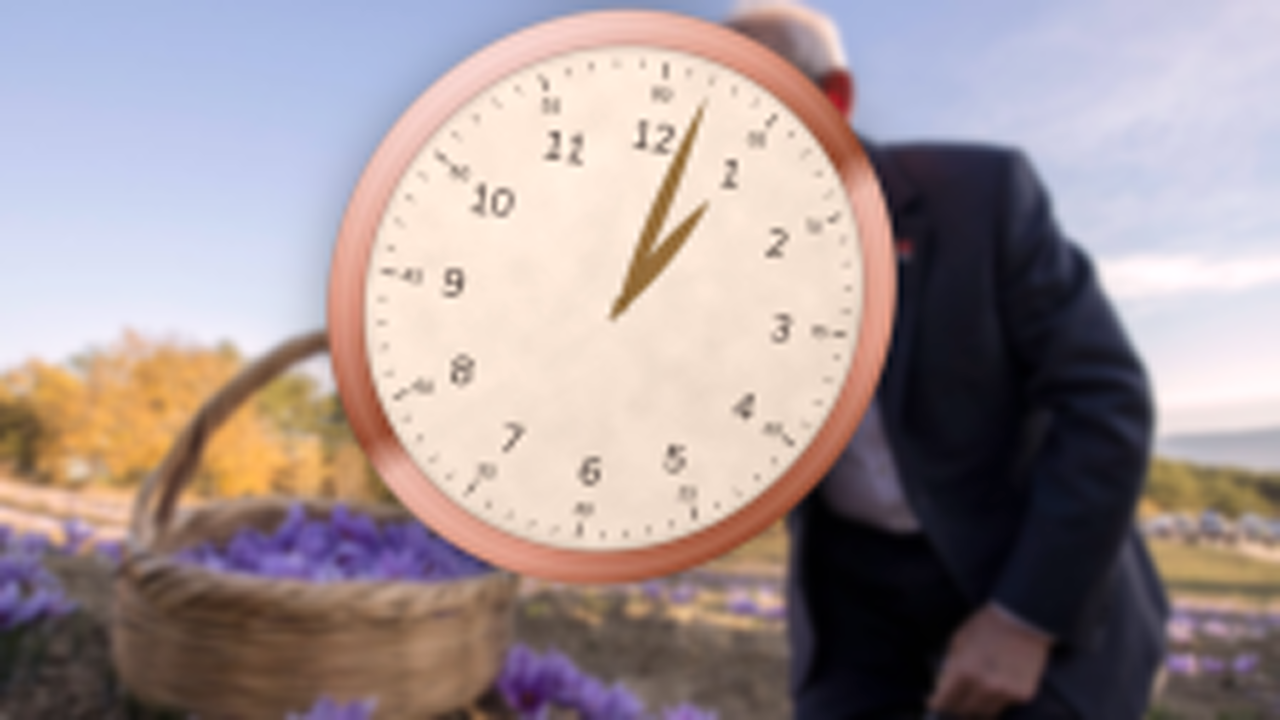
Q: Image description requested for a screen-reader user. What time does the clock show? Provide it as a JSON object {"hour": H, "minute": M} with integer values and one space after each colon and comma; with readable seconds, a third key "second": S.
{"hour": 1, "minute": 2}
